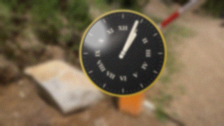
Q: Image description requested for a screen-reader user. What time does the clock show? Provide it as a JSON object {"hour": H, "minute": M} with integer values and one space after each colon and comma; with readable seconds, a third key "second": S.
{"hour": 1, "minute": 4}
